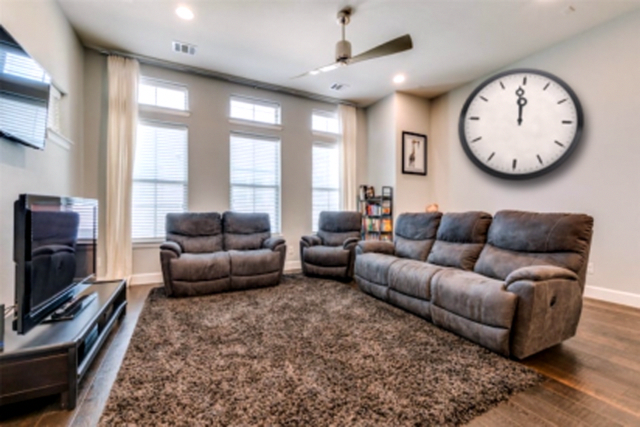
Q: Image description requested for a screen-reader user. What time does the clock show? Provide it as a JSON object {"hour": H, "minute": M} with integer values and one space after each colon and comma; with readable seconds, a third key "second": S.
{"hour": 11, "minute": 59}
